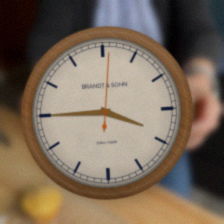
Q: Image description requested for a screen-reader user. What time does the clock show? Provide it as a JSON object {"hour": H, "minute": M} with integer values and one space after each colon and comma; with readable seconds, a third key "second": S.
{"hour": 3, "minute": 45, "second": 1}
